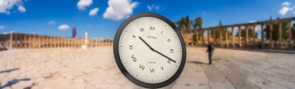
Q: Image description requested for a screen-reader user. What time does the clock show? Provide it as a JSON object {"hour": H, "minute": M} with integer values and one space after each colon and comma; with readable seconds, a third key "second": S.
{"hour": 10, "minute": 19}
